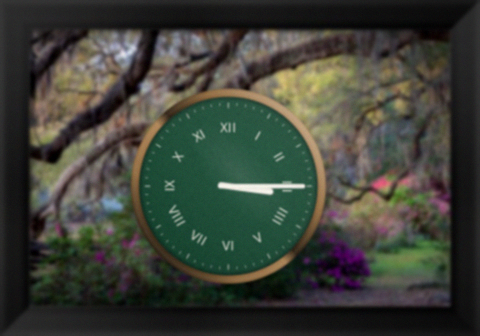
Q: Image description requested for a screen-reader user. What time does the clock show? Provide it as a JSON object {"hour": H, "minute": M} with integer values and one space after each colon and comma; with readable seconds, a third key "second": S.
{"hour": 3, "minute": 15}
